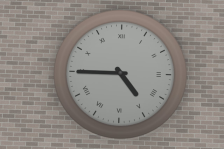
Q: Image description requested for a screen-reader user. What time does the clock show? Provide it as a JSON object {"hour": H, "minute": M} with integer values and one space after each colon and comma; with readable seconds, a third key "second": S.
{"hour": 4, "minute": 45}
